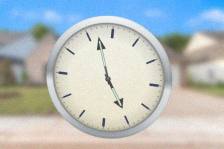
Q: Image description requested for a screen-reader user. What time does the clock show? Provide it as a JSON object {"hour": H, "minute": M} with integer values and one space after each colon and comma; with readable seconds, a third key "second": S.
{"hour": 4, "minute": 57}
